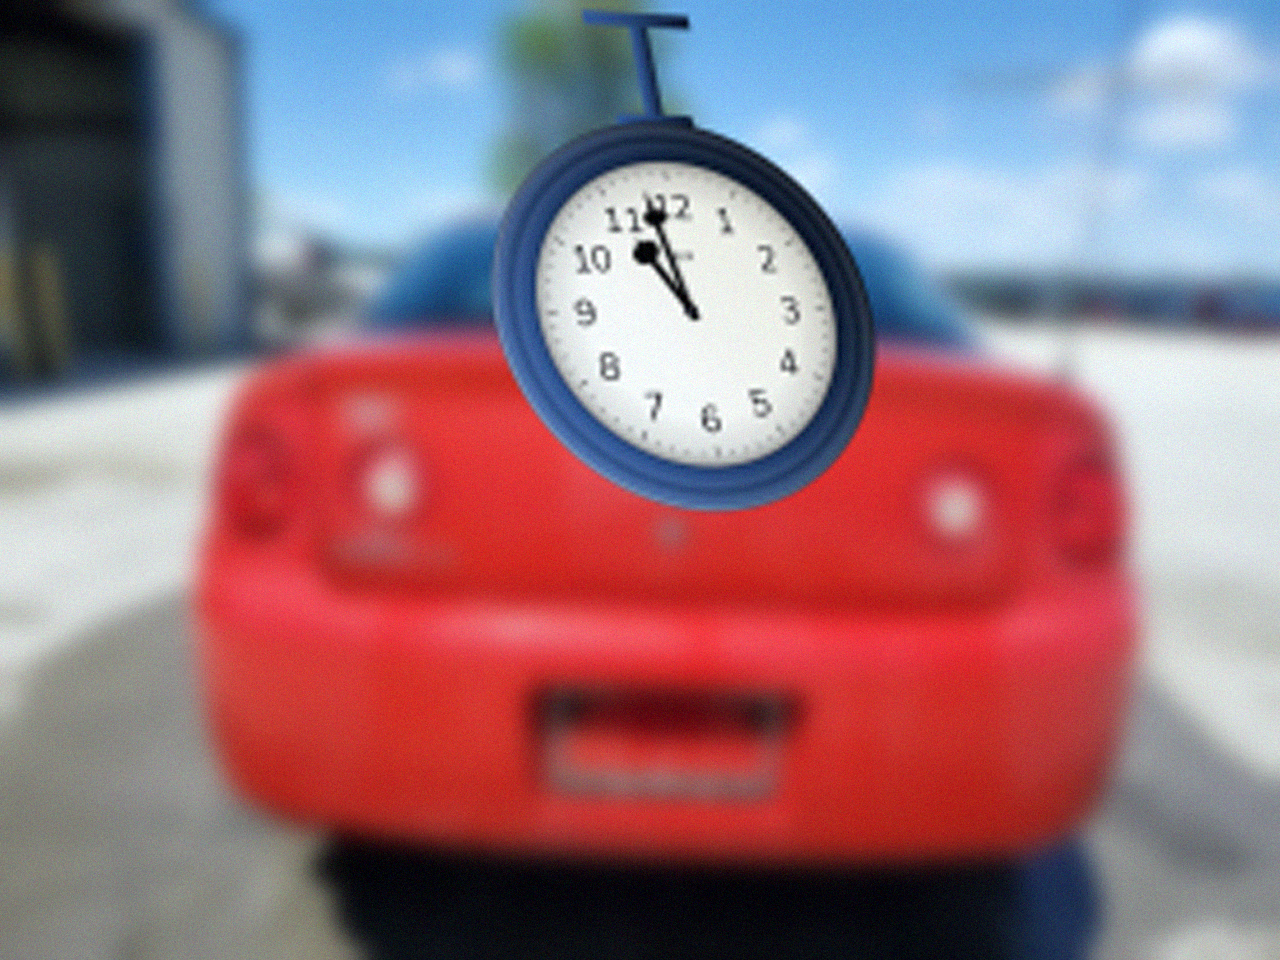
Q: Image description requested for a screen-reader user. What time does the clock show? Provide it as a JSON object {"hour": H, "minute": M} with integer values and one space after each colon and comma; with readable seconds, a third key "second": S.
{"hour": 10, "minute": 58}
